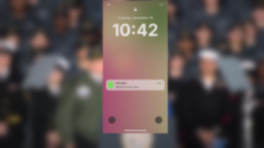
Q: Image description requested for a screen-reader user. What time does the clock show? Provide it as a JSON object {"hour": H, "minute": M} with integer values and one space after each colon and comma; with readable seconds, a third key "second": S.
{"hour": 10, "minute": 42}
